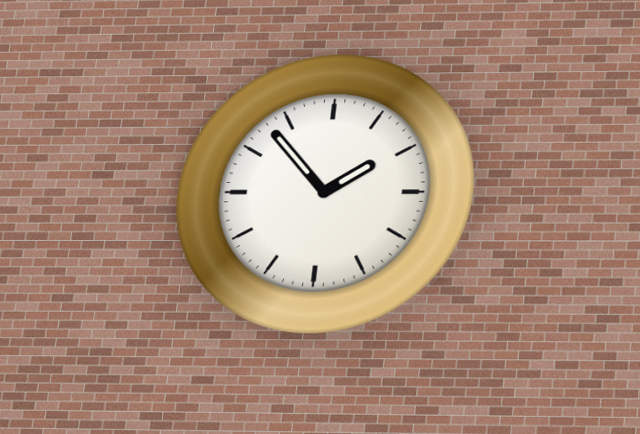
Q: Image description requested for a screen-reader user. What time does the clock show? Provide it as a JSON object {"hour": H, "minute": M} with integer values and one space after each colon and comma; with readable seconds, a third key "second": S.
{"hour": 1, "minute": 53}
